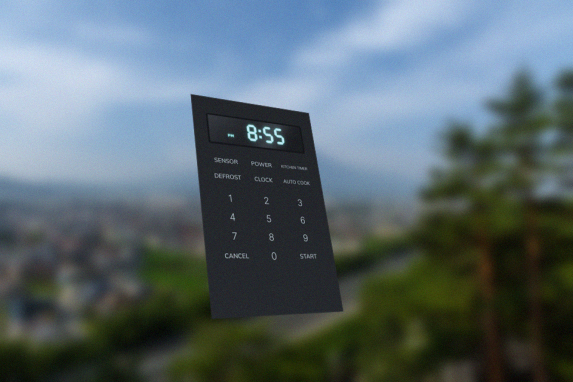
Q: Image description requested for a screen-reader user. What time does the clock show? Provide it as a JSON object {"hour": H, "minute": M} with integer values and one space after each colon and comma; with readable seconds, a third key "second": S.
{"hour": 8, "minute": 55}
